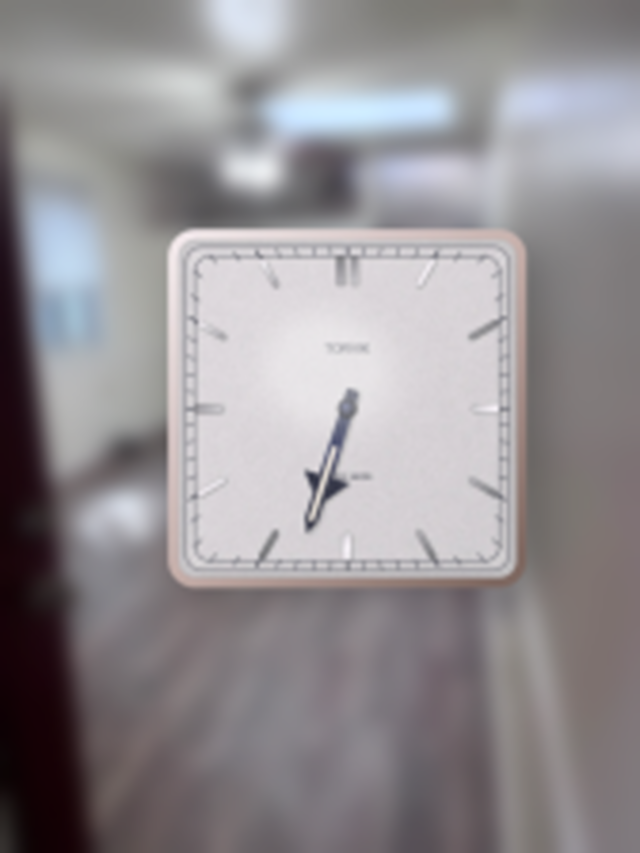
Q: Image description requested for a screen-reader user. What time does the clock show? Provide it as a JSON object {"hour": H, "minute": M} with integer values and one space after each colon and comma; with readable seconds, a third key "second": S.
{"hour": 6, "minute": 33}
